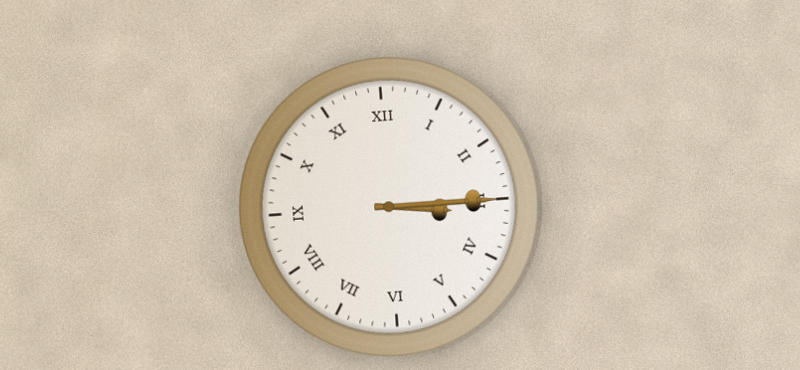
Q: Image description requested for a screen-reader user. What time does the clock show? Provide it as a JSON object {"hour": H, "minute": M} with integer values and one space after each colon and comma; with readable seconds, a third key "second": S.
{"hour": 3, "minute": 15}
